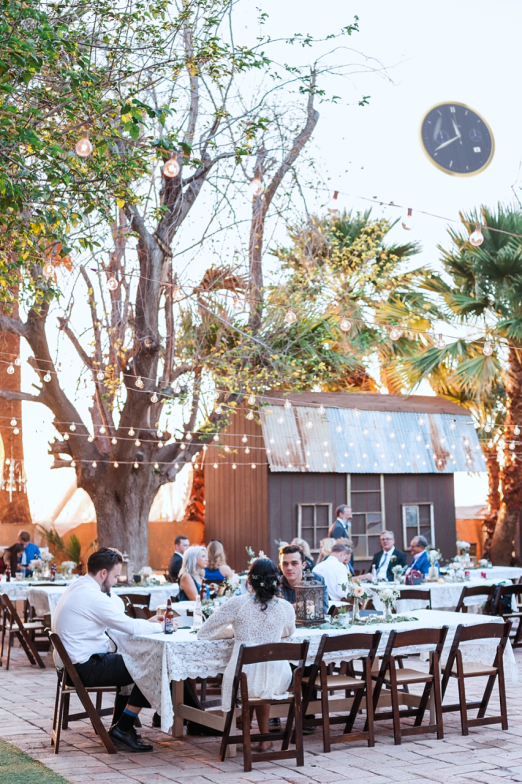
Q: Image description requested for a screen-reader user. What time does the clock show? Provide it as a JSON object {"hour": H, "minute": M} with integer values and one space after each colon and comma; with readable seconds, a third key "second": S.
{"hour": 11, "minute": 41}
